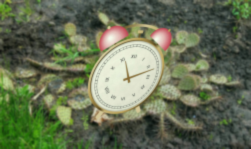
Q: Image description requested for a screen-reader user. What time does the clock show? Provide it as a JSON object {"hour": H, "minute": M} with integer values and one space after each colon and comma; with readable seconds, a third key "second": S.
{"hour": 11, "minute": 12}
